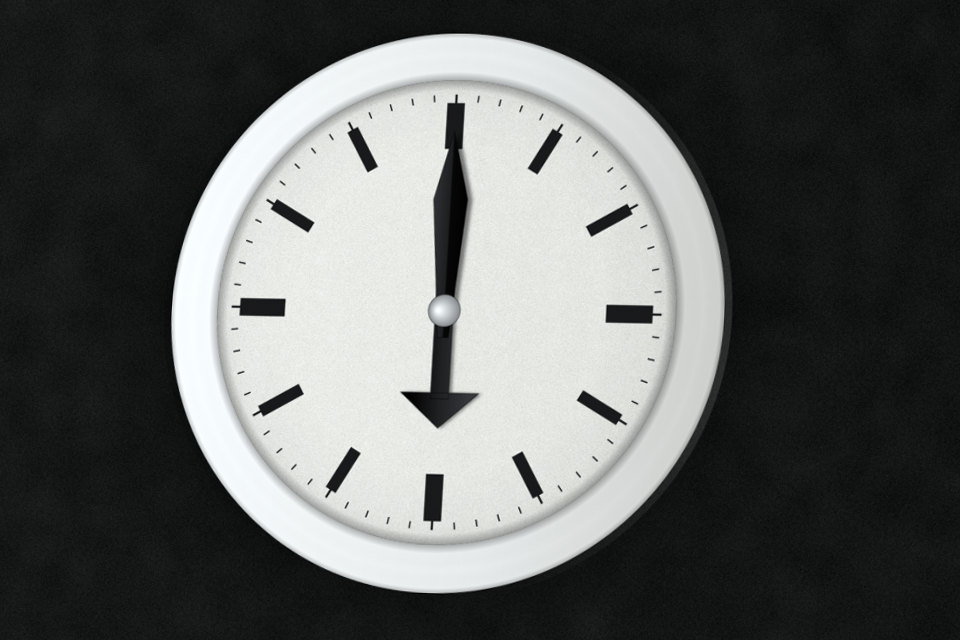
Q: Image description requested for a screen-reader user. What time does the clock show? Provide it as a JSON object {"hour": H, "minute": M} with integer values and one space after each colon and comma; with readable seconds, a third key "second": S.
{"hour": 6, "minute": 0}
